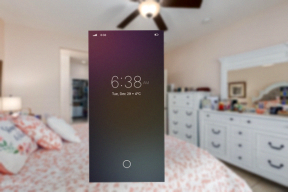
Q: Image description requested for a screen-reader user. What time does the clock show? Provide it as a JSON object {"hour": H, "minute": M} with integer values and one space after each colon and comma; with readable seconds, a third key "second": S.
{"hour": 6, "minute": 38}
